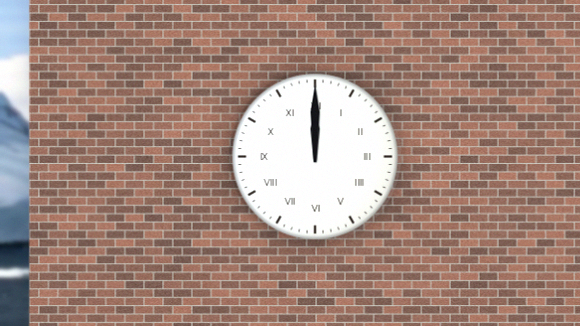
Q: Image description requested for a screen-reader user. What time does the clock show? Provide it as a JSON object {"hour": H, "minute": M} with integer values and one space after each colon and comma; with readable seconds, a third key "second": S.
{"hour": 12, "minute": 0}
